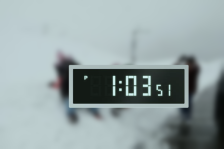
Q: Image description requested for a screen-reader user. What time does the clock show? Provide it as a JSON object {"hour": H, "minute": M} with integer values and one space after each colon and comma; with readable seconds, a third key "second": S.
{"hour": 1, "minute": 3, "second": 51}
